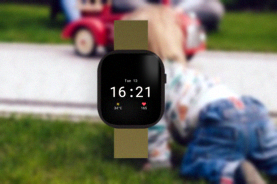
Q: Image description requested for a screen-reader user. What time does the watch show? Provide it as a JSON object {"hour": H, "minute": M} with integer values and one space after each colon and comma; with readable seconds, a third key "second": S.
{"hour": 16, "minute": 21}
